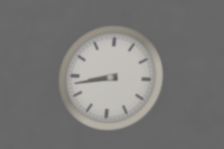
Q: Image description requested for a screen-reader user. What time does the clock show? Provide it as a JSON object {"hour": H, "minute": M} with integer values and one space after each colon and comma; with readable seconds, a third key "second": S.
{"hour": 8, "minute": 43}
